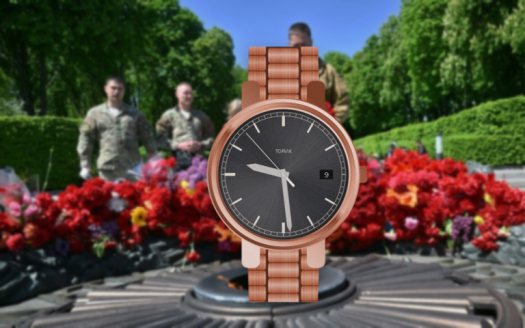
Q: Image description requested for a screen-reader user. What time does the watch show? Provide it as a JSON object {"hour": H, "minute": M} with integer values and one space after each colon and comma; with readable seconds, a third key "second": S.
{"hour": 9, "minute": 28, "second": 53}
